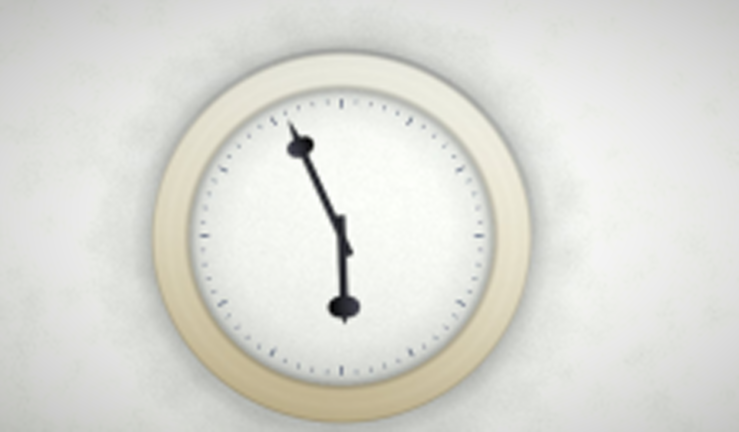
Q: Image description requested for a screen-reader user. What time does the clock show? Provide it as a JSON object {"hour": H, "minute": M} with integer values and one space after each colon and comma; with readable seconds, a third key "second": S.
{"hour": 5, "minute": 56}
